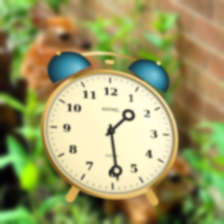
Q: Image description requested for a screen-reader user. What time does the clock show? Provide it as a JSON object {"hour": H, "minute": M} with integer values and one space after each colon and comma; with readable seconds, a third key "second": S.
{"hour": 1, "minute": 29}
